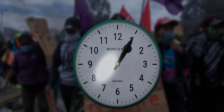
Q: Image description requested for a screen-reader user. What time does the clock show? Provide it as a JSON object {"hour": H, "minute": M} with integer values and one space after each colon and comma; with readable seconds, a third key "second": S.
{"hour": 1, "minute": 5}
